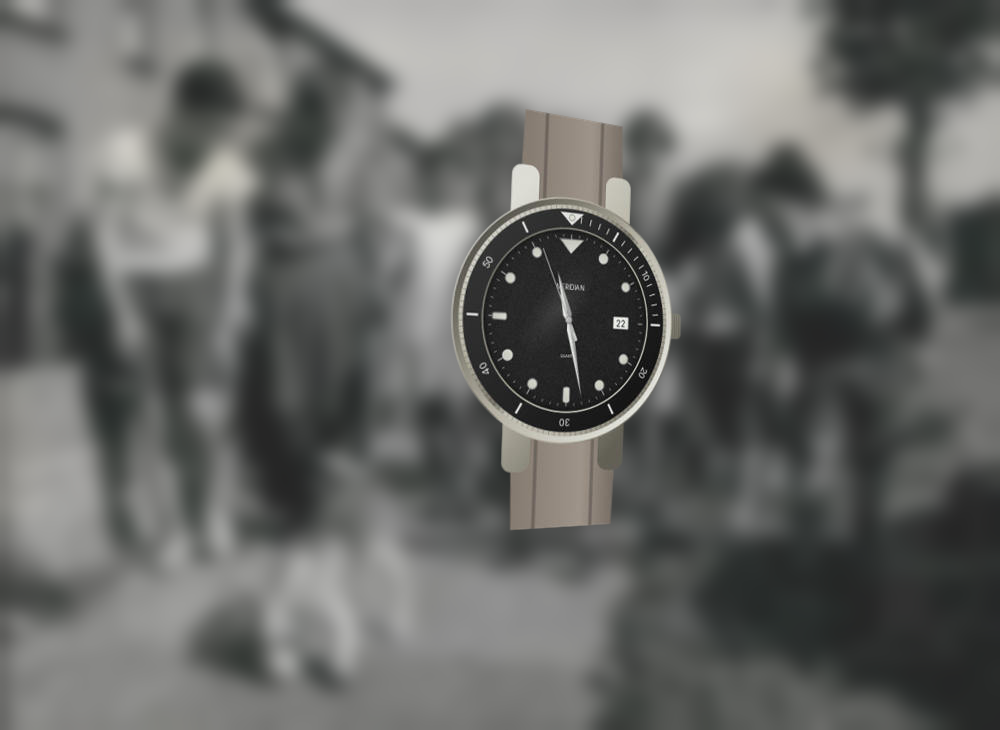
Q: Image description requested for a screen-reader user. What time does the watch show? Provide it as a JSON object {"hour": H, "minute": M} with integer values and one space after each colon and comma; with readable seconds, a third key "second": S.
{"hour": 11, "minute": 27, "second": 56}
